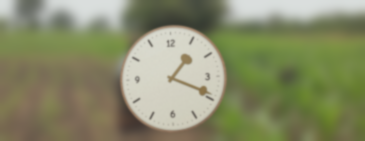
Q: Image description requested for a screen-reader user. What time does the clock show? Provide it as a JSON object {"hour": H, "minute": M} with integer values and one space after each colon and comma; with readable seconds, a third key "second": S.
{"hour": 1, "minute": 19}
